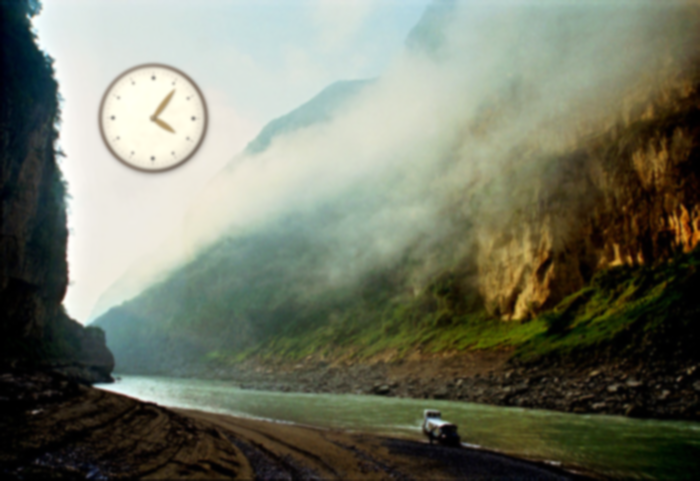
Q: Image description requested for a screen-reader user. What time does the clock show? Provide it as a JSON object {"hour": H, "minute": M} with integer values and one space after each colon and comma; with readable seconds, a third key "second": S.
{"hour": 4, "minute": 6}
